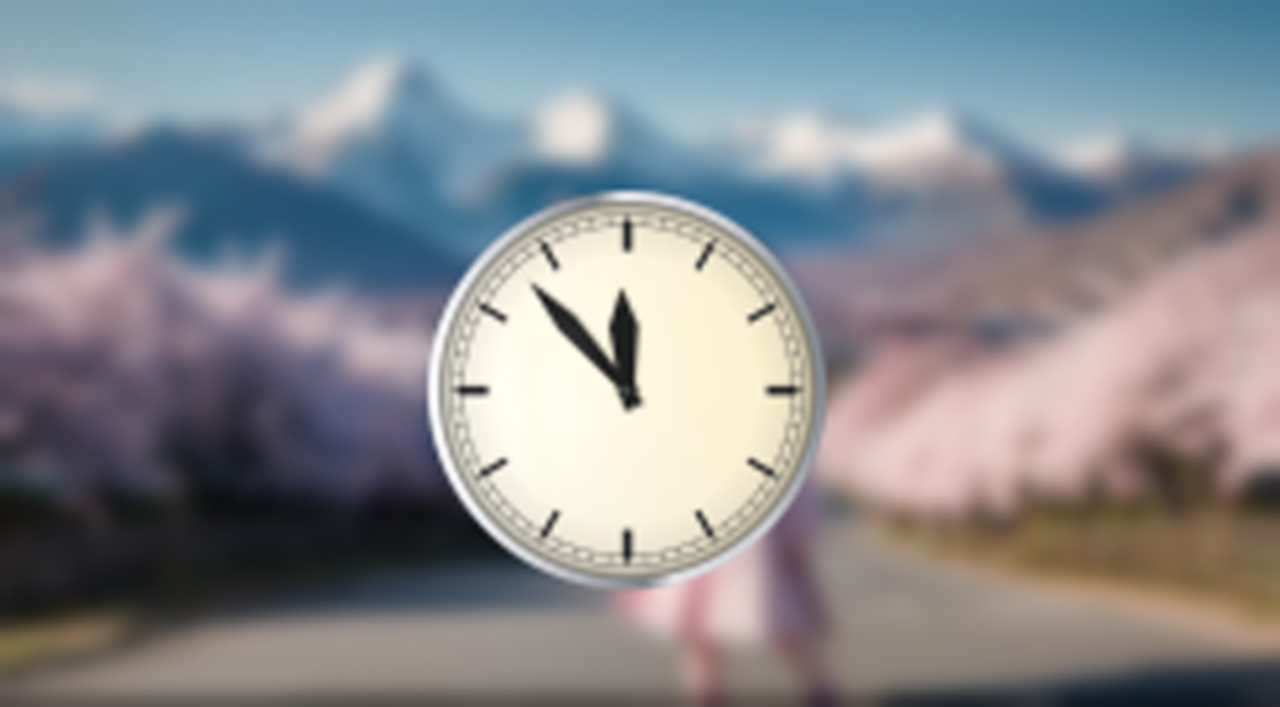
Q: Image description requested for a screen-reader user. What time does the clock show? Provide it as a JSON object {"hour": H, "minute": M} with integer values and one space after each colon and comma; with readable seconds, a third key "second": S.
{"hour": 11, "minute": 53}
